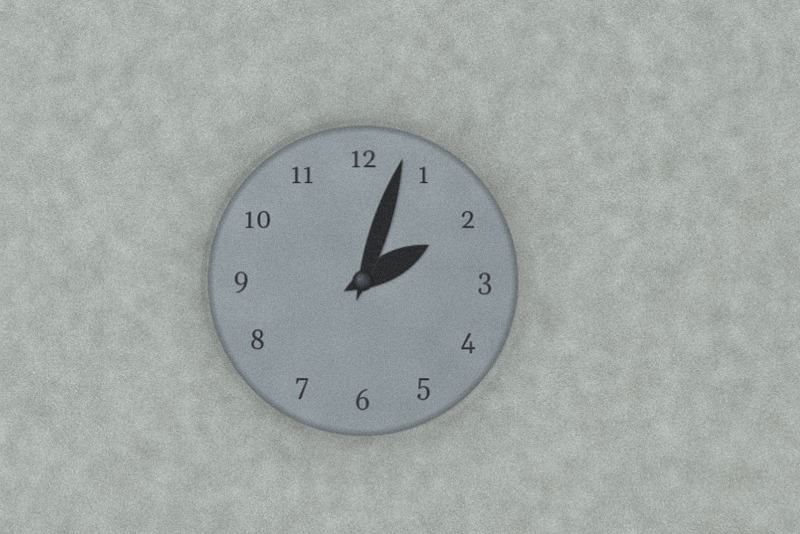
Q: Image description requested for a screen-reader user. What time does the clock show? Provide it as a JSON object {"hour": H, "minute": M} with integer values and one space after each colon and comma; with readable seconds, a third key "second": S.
{"hour": 2, "minute": 3}
